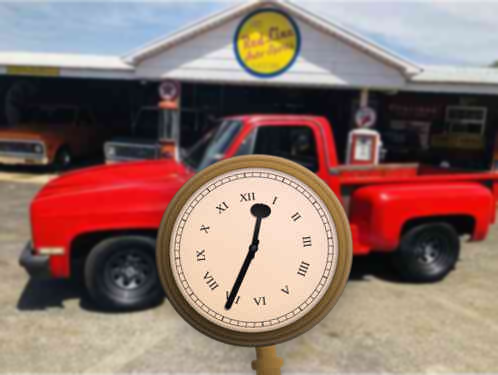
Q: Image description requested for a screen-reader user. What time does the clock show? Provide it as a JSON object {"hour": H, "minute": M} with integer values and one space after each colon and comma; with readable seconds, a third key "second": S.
{"hour": 12, "minute": 35}
